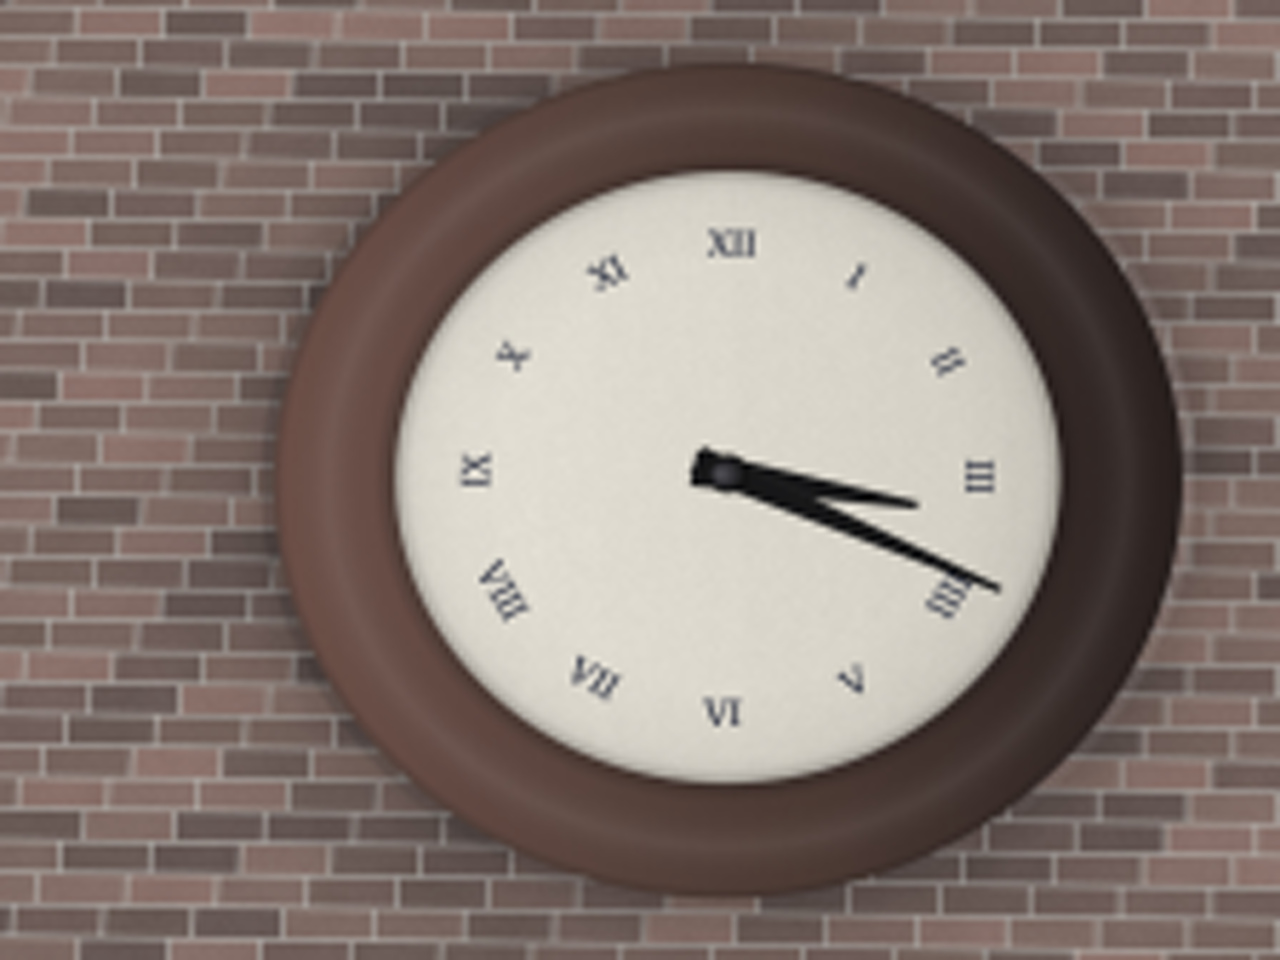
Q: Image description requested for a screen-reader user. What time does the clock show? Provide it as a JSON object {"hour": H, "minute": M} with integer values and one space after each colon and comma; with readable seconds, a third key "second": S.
{"hour": 3, "minute": 19}
